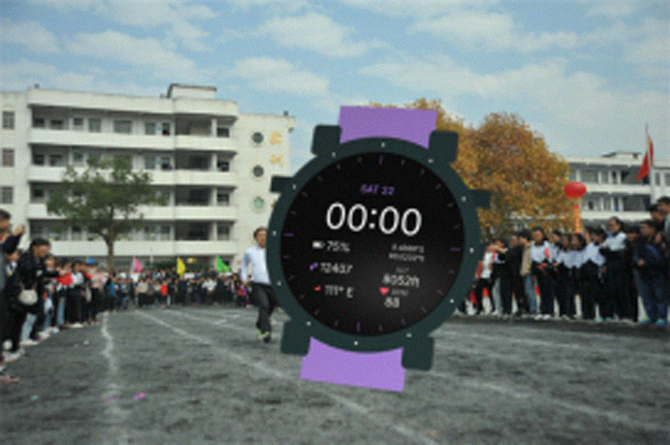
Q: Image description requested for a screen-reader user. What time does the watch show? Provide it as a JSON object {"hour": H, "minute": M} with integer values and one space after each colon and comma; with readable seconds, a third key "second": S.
{"hour": 0, "minute": 0}
